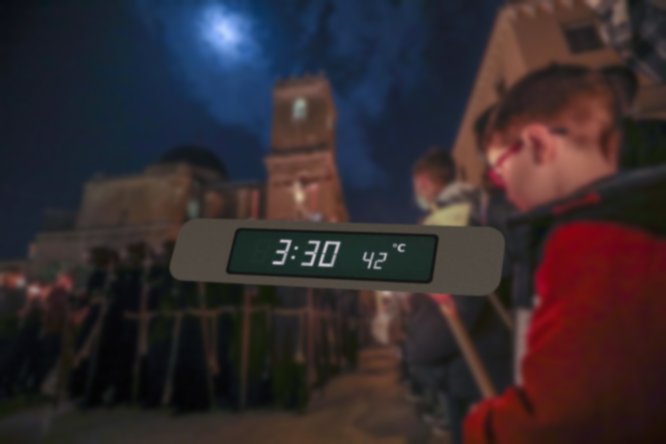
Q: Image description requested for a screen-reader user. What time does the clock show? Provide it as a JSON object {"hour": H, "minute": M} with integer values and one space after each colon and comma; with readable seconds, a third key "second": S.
{"hour": 3, "minute": 30}
